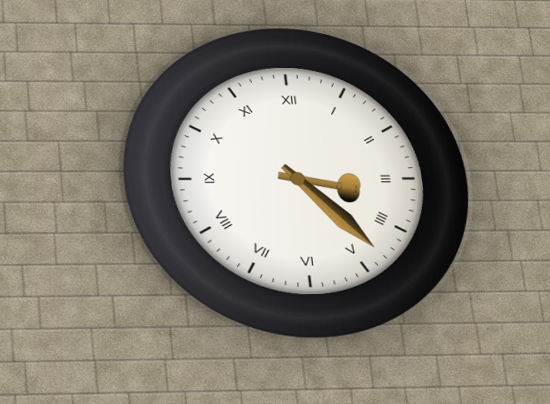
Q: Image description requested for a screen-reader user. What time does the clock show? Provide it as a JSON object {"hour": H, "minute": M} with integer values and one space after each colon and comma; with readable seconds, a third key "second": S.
{"hour": 3, "minute": 23}
